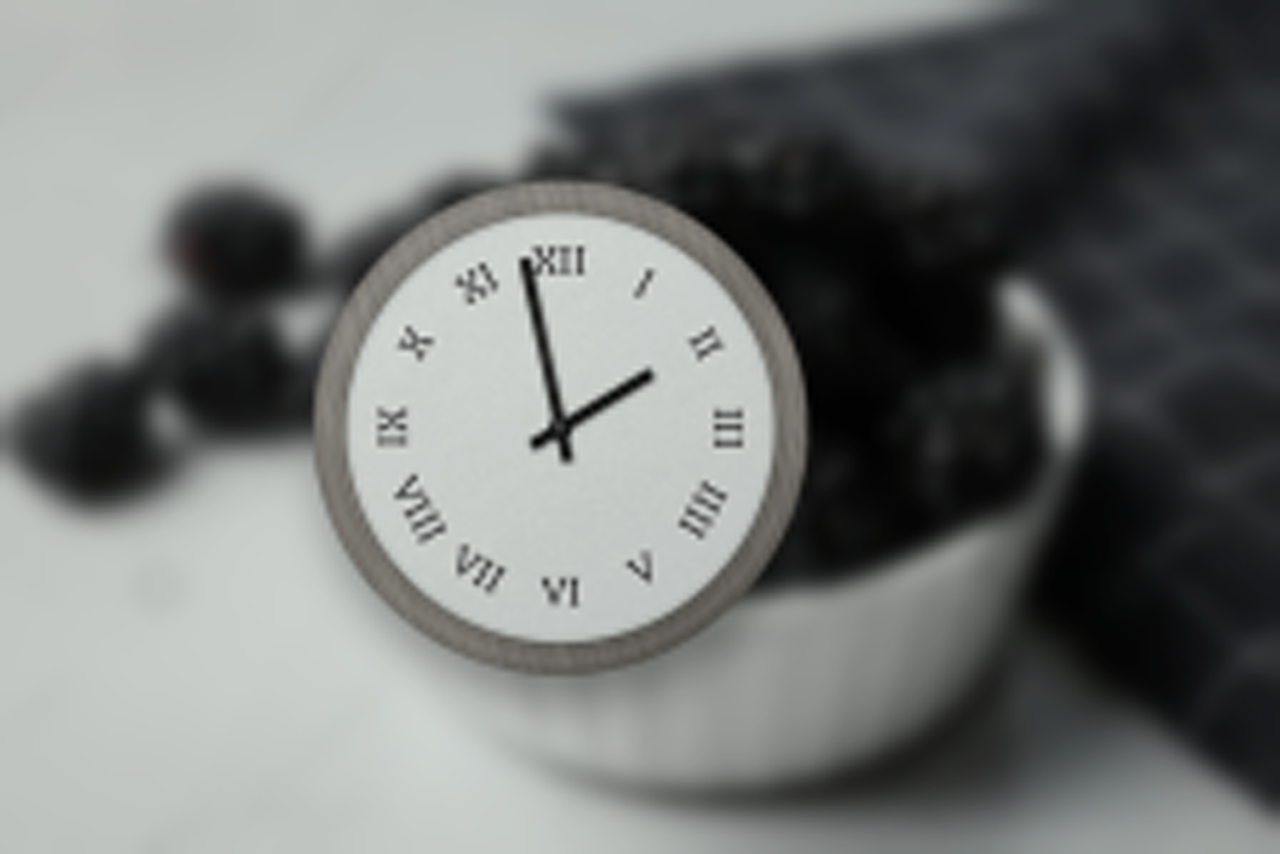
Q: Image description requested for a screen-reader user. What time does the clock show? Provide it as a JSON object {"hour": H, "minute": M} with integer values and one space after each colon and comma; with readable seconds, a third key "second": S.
{"hour": 1, "minute": 58}
